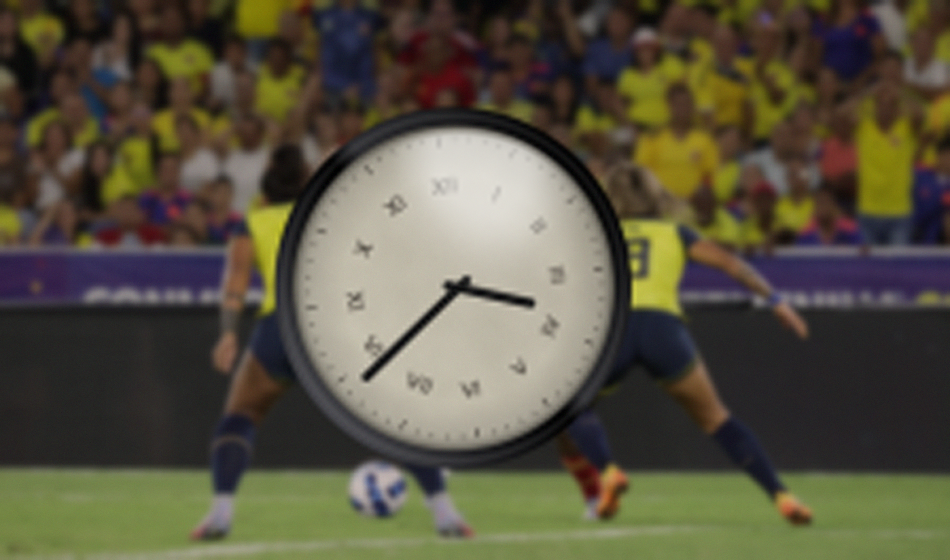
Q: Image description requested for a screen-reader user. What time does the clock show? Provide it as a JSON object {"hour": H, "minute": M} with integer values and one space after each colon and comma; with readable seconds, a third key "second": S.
{"hour": 3, "minute": 39}
